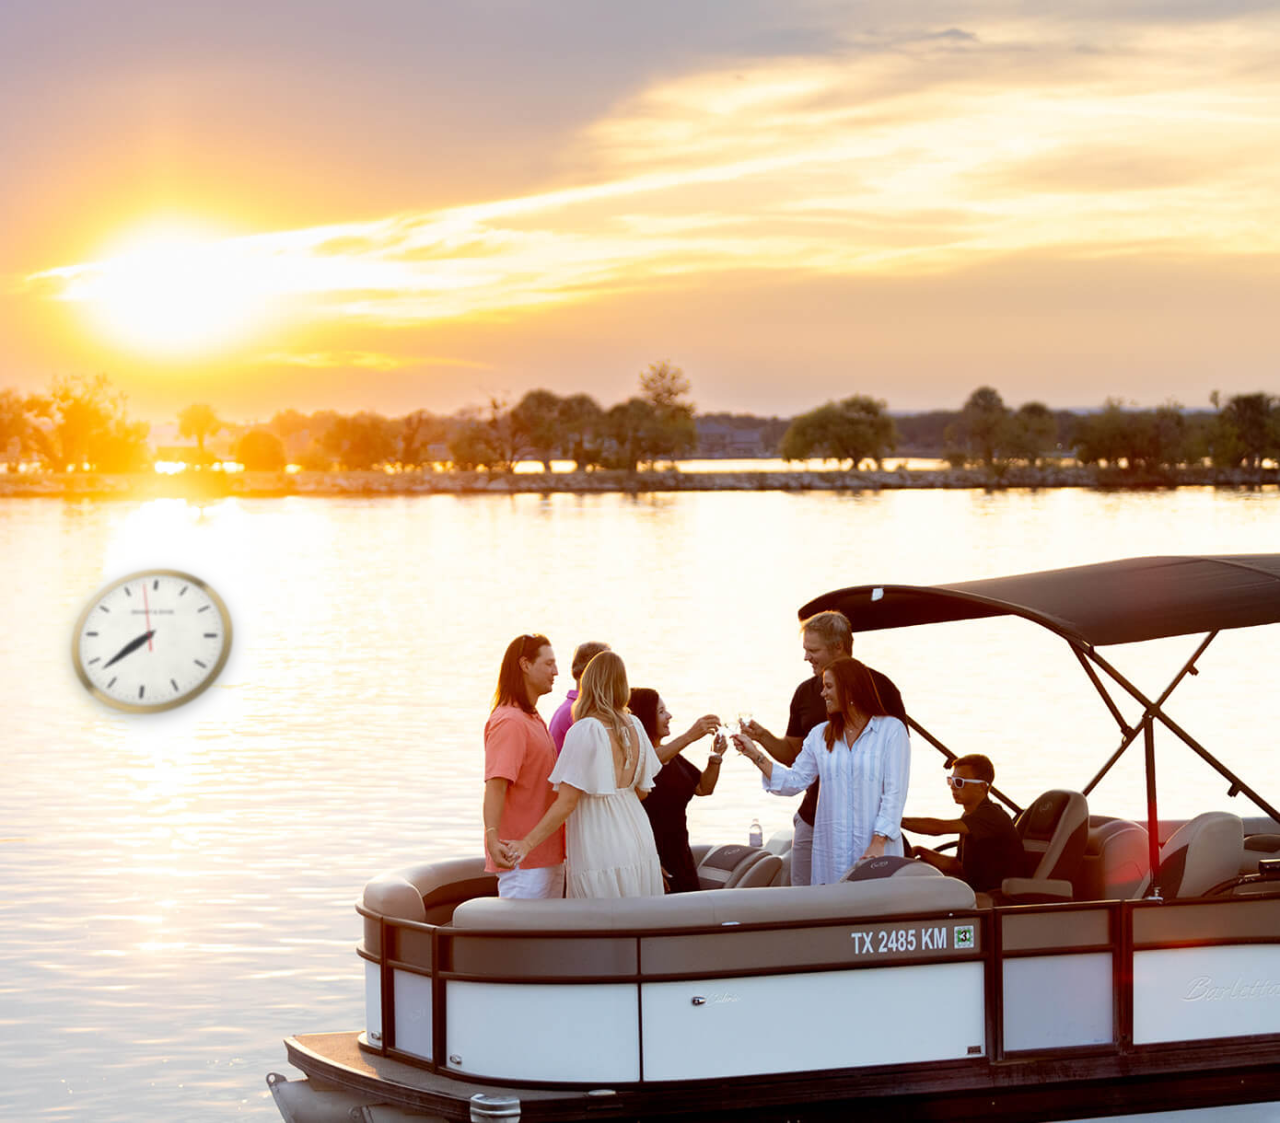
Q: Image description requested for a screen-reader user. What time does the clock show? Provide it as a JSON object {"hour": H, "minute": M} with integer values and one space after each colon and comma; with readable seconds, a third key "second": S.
{"hour": 7, "minute": 37, "second": 58}
